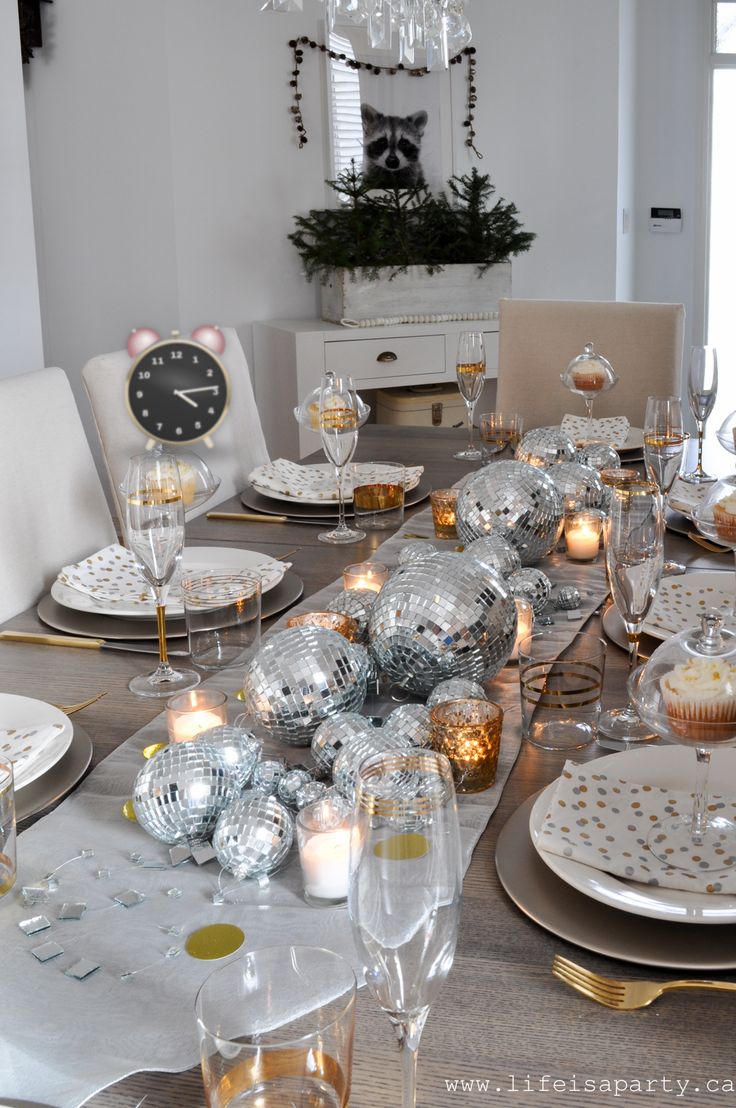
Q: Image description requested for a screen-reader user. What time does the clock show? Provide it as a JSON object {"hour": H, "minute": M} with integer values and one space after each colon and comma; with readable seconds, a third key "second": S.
{"hour": 4, "minute": 14}
